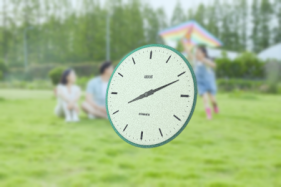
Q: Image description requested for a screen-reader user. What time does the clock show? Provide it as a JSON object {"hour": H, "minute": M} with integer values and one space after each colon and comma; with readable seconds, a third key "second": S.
{"hour": 8, "minute": 11}
